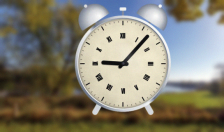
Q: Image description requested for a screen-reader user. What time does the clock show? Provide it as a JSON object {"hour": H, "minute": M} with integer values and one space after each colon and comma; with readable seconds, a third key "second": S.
{"hour": 9, "minute": 7}
